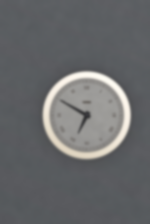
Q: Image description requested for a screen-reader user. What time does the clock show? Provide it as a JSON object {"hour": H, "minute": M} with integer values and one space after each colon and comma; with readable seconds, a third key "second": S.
{"hour": 6, "minute": 50}
